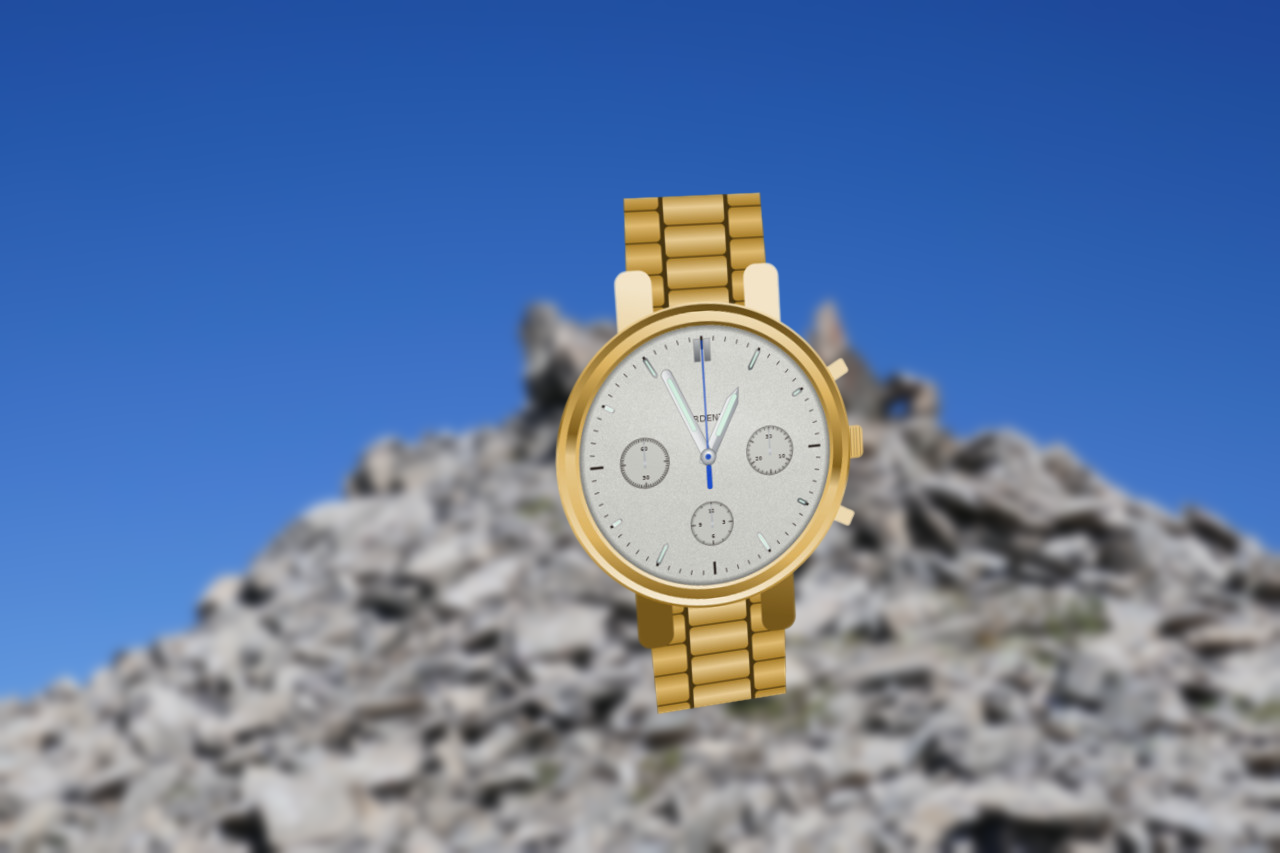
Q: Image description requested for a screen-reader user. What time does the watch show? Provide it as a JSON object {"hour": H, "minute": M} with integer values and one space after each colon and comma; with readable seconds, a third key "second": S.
{"hour": 12, "minute": 56}
